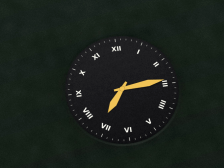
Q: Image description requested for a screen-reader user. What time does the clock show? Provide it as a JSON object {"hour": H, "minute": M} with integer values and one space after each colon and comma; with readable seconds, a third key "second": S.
{"hour": 7, "minute": 14}
